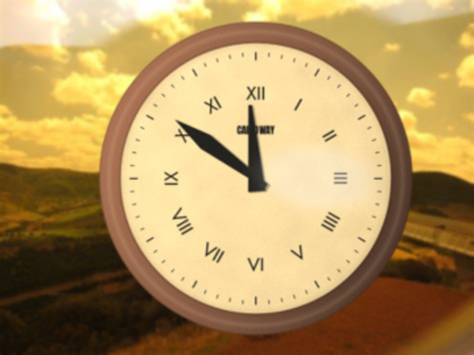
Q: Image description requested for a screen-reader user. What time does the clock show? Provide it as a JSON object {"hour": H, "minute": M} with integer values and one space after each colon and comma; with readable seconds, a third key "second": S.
{"hour": 11, "minute": 51}
